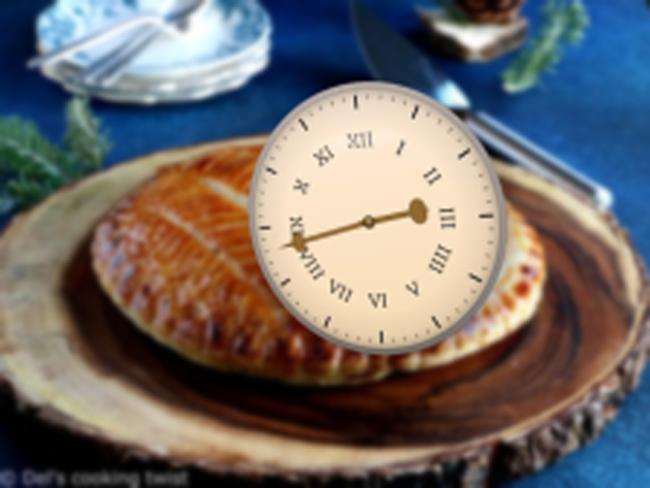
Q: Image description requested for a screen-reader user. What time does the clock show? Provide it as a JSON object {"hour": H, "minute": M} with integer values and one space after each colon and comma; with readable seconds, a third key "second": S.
{"hour": 2, "minute": 43}
